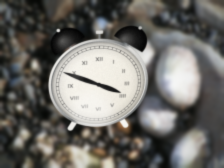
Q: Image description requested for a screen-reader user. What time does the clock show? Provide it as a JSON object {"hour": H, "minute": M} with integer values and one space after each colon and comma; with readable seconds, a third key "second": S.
{"hour": 3, "minute": 49}
